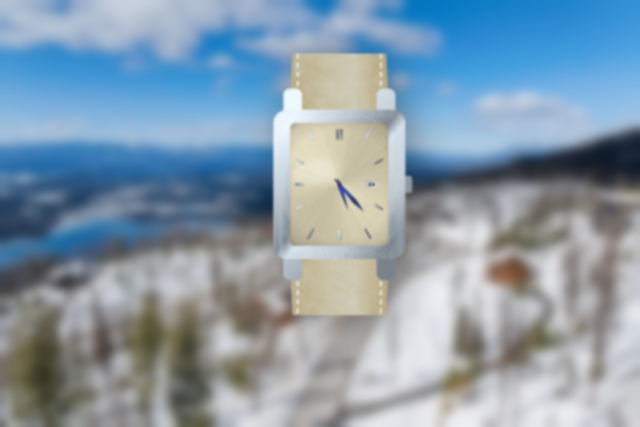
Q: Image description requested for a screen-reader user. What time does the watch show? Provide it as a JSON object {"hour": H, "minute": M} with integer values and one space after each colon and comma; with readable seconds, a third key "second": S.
{"hour": 5, "minute": 23}
